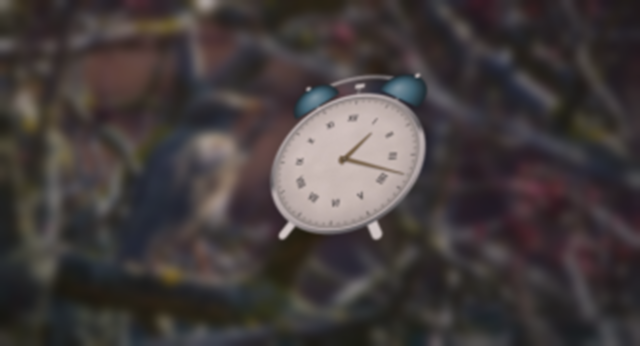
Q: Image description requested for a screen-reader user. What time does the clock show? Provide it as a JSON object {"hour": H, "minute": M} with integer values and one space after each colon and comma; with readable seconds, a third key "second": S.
{"hour": 1, "minute": 18}
